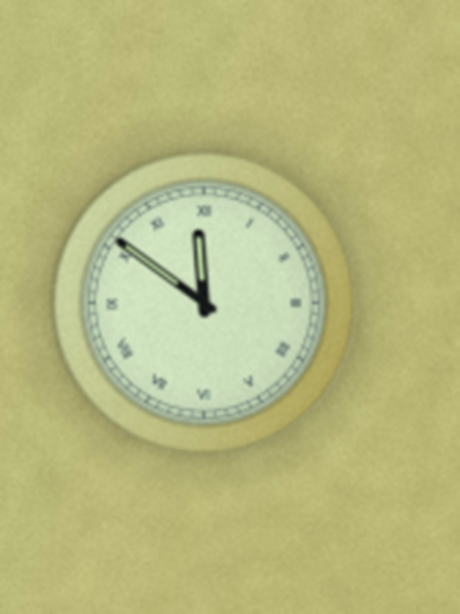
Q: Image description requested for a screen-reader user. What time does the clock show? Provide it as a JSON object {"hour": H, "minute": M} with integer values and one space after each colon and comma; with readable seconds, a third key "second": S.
{"hour": 11, "minute": 51}
